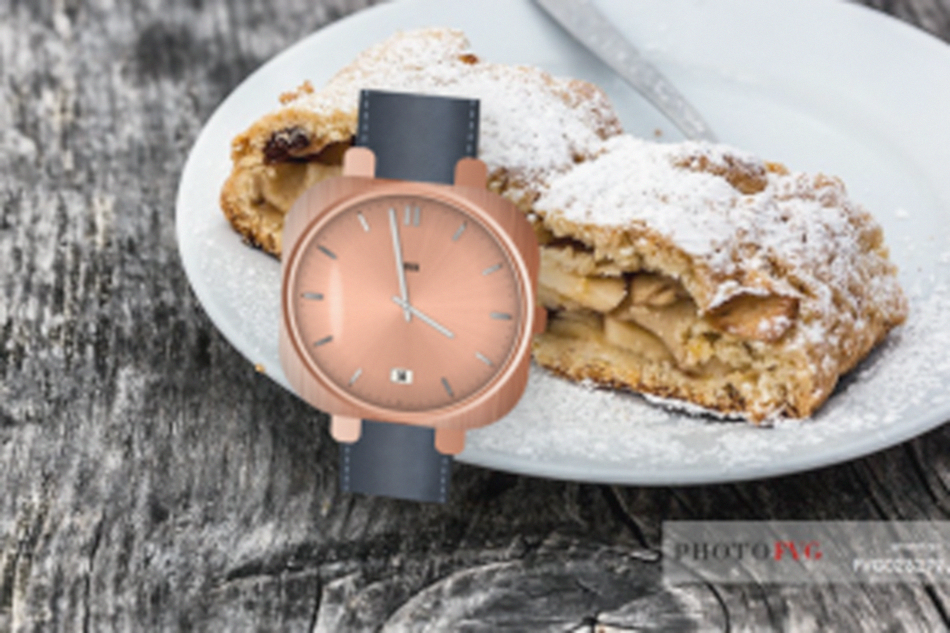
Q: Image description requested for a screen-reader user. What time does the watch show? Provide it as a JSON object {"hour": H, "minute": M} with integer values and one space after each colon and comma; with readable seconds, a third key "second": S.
{"hour": 3, "minute": 58}
